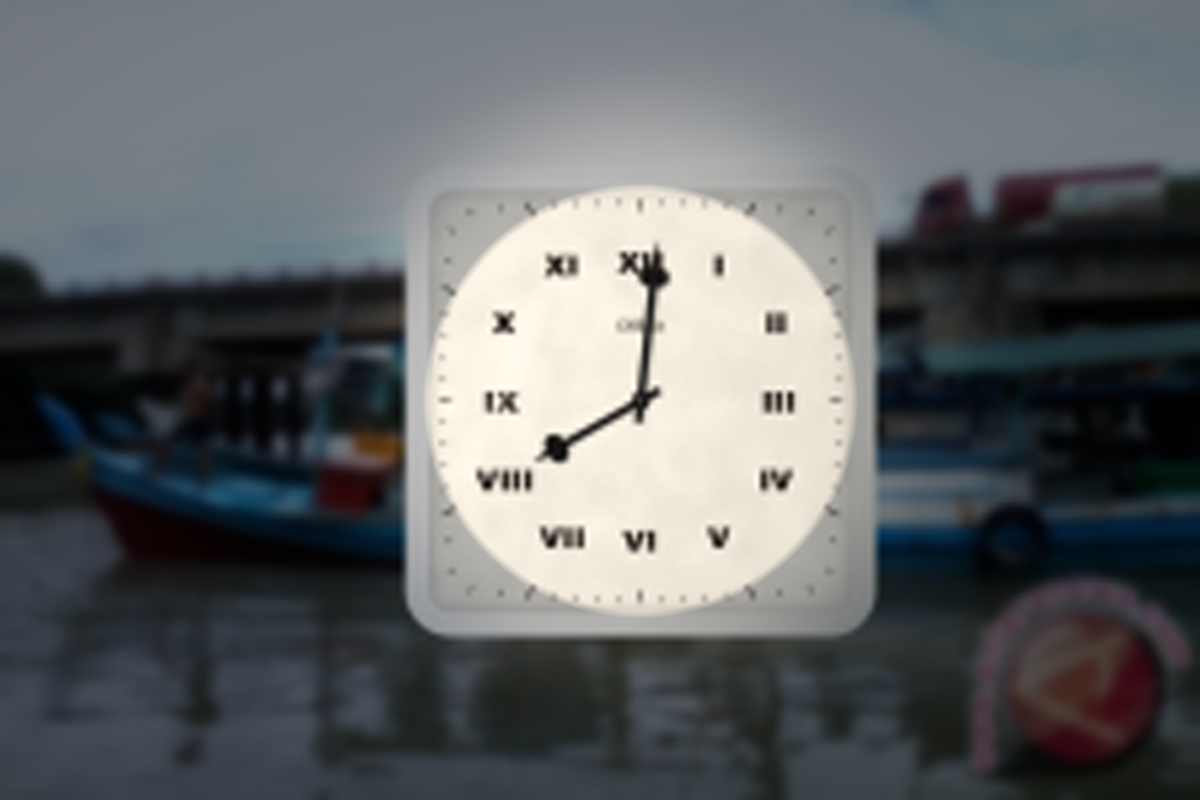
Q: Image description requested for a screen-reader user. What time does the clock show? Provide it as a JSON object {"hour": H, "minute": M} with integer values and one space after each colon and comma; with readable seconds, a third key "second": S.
{"hour": 8, "minute": 1}
